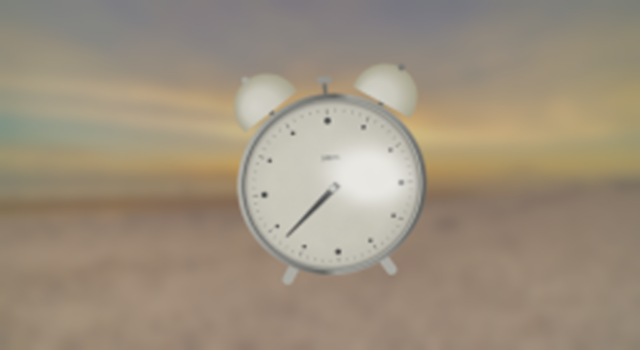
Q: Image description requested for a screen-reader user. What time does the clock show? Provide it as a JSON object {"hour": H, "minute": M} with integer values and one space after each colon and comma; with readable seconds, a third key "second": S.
{"hour": 7, "minute": 38}
